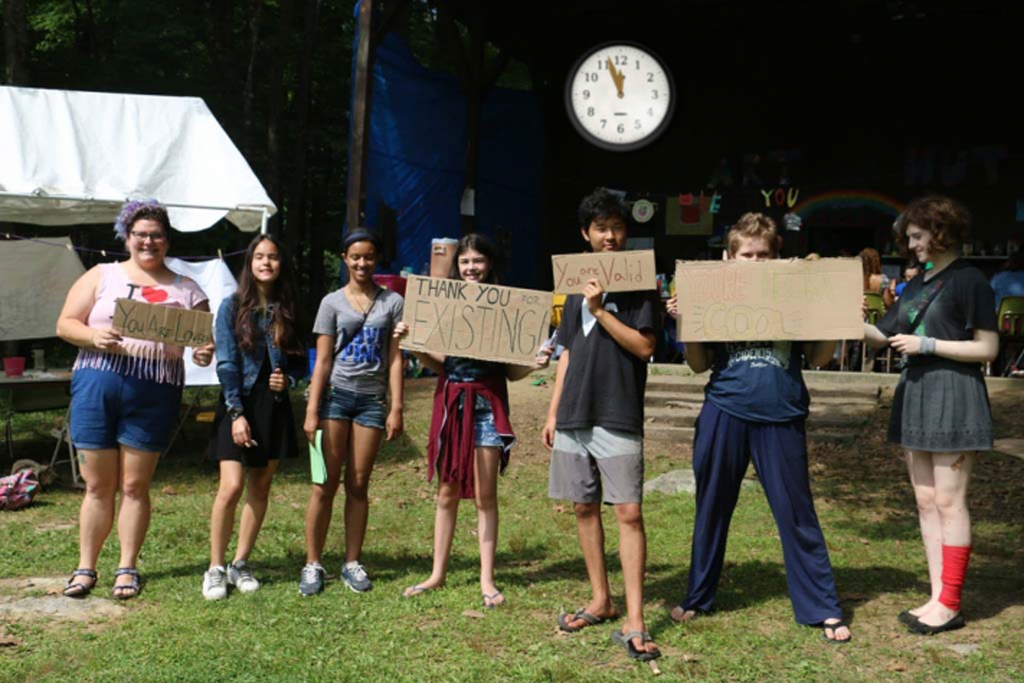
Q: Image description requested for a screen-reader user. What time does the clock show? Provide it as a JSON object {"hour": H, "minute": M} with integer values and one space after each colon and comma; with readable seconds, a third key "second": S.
{"hour": 11, "minute": 57}
